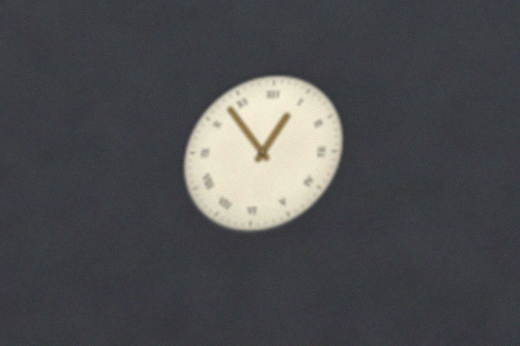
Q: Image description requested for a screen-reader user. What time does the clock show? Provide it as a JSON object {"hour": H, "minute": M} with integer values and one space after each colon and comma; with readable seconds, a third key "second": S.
{"hour": 12, "minute": 53}
